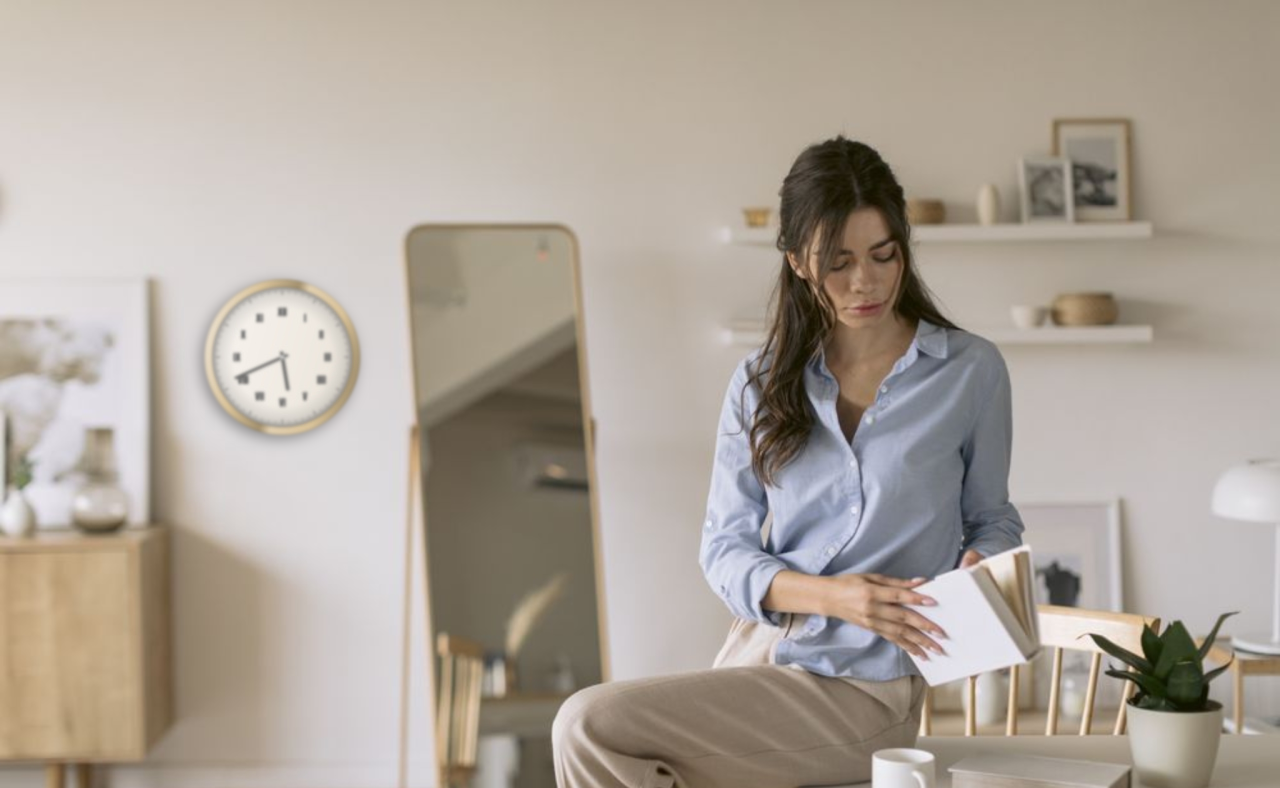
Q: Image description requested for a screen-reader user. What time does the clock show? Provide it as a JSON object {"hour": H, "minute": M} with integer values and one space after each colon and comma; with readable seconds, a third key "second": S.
{"hour": 5, "minute": 41}
